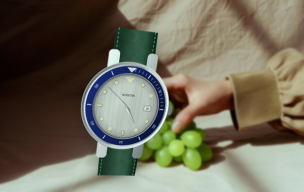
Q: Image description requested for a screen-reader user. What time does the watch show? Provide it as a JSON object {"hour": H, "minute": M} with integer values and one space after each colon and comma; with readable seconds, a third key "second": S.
{"hour": 4, "minute": 52}
